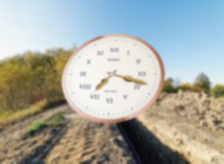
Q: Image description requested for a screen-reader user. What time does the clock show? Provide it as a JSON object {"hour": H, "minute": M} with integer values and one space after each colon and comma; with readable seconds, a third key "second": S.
{"hour": 7, "minute": 18}
